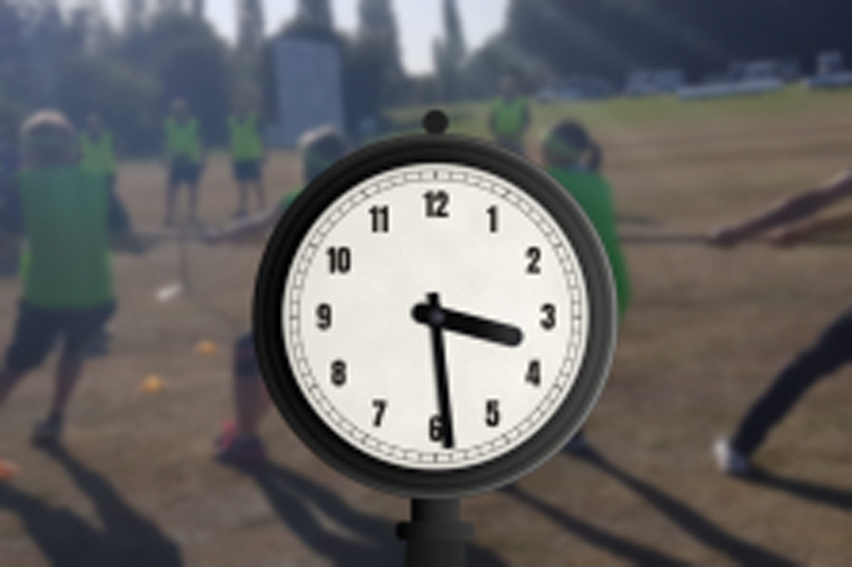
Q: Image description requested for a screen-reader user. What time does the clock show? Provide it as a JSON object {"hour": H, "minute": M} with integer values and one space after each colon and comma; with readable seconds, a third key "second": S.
{"hour": 3, "minute": 29}
